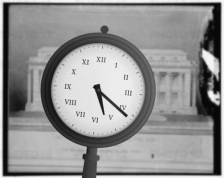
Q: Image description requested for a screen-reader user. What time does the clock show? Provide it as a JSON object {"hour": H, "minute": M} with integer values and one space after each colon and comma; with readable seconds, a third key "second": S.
{"hour": 5, "minute": 21}
